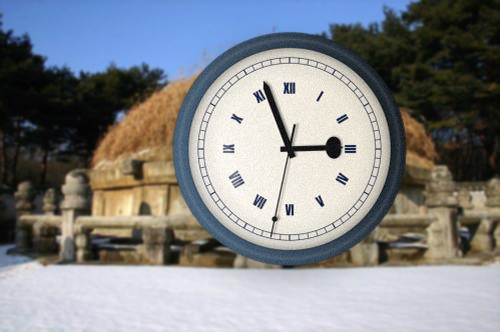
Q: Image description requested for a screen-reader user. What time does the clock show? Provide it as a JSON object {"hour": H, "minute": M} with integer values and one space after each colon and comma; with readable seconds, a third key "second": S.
{"hour": 2, "minute": 56, "second": 32}
